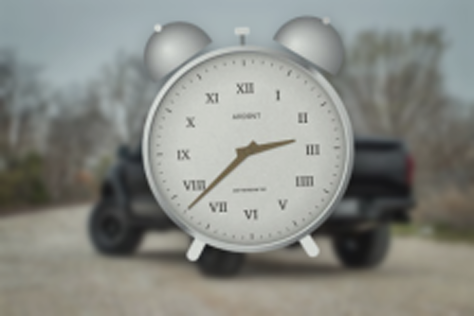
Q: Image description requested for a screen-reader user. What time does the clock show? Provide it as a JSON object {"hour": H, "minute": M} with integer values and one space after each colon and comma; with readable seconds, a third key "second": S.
{"hour": 2, "minute": 38}
